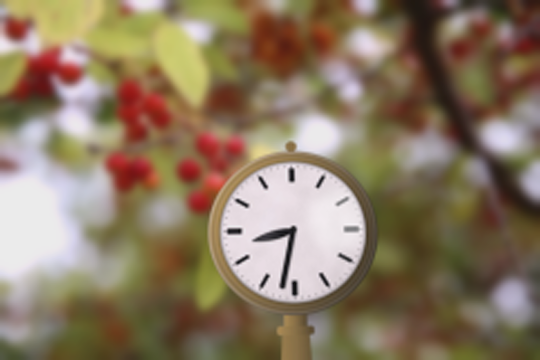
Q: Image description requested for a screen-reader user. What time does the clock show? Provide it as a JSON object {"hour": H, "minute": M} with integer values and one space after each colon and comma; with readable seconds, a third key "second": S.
{"hour": 8, "minute": 32}
